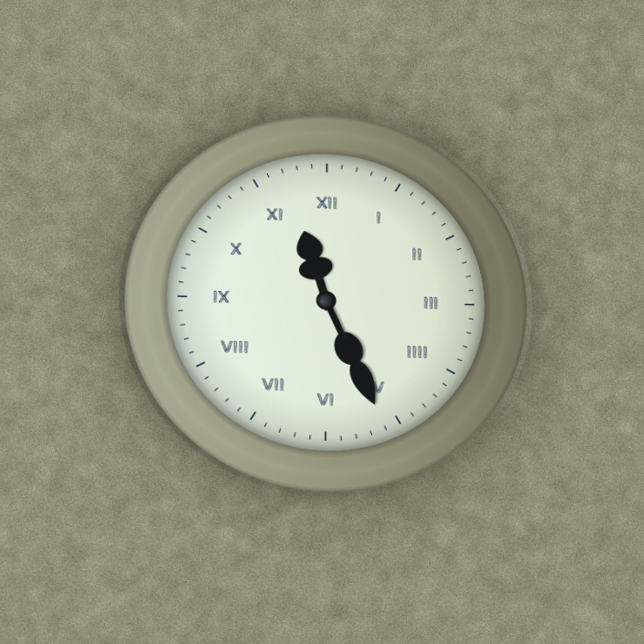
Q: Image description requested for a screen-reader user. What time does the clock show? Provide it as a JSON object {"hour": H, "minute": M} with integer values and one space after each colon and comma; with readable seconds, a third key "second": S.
{"hour": 11, "minute": 26}
